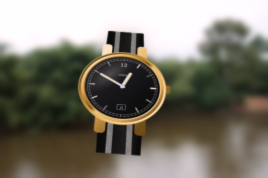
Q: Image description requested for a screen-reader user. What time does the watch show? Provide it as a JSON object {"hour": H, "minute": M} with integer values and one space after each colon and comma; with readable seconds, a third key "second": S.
{"hour": 12, "minute": 50}
